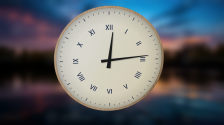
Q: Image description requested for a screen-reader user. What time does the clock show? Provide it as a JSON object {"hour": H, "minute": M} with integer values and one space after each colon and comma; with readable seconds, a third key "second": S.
{"hour": 12, "minute": 14}
